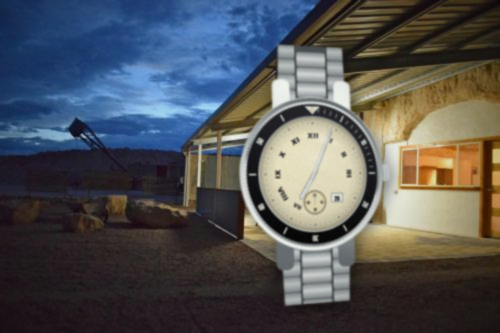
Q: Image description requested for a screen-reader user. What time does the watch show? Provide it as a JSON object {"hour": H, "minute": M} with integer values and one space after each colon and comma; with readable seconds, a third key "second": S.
{"hour": 7, "minute": 4}
